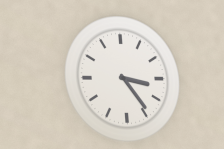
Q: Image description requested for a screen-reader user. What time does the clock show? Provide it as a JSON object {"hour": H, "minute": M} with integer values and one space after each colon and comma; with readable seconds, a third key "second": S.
{"hour": 3, "minute": 24}
